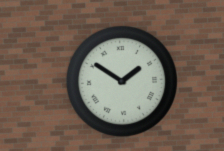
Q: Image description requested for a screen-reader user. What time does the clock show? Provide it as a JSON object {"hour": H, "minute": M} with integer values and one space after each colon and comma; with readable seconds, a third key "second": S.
{"hour": 1, "minute": 51}
